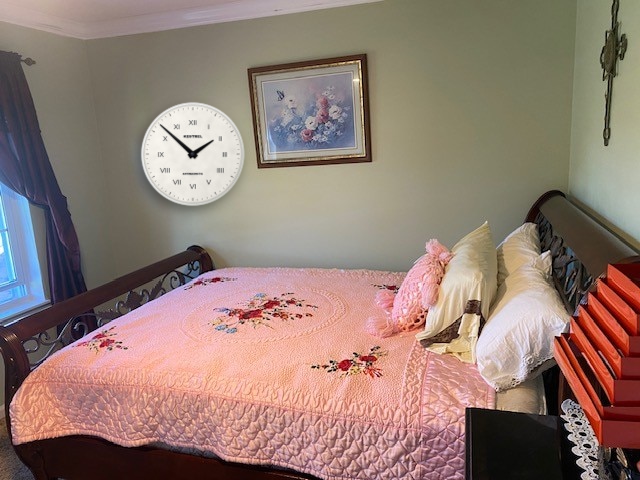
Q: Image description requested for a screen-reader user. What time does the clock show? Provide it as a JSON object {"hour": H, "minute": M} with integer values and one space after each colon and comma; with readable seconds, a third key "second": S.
{"hour": 1, "minute": 52}
